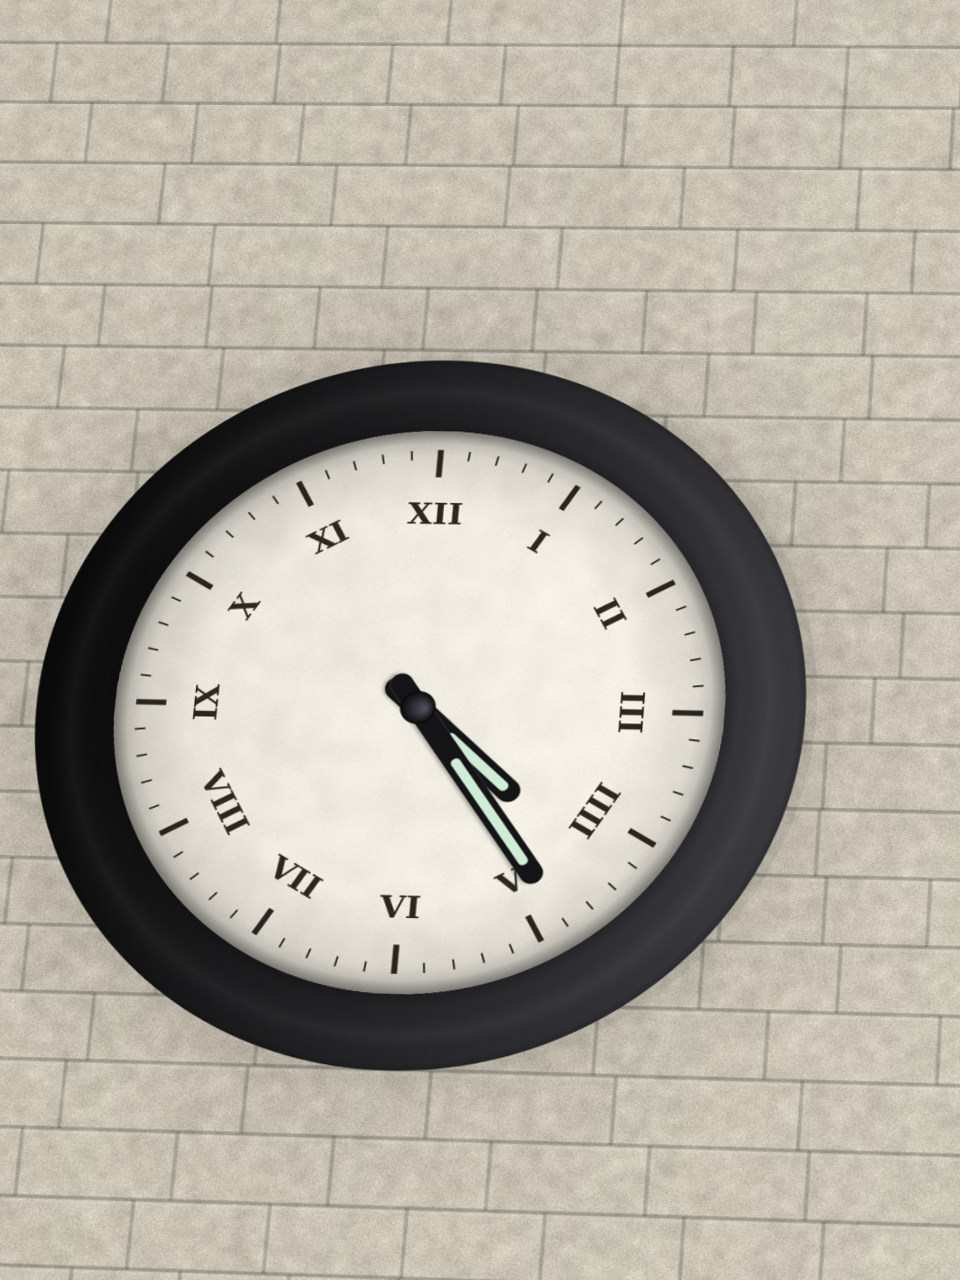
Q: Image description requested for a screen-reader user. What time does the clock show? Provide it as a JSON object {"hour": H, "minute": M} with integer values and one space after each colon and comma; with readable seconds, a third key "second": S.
{"hour": 4, "minute": 24}
